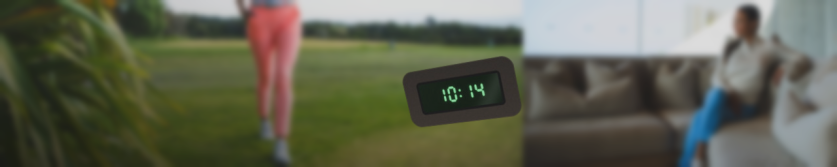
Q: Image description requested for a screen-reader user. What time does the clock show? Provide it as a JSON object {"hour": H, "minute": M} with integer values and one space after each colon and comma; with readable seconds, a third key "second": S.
{"hour": 10, "minute": 14}
